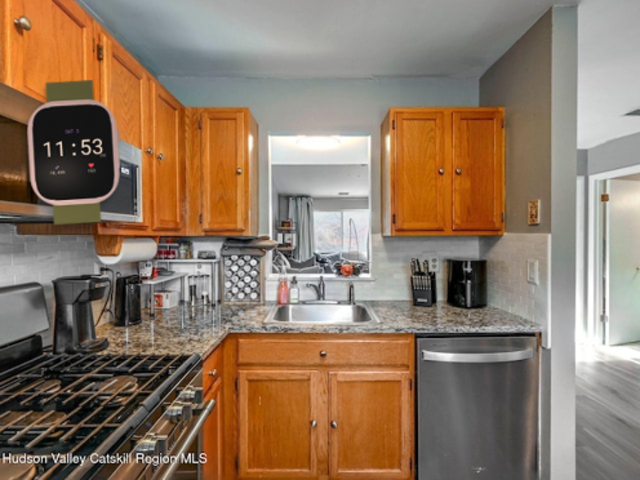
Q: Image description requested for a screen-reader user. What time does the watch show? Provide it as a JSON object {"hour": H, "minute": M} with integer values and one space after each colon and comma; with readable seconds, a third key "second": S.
{"hour": 11, "minute": 53}
